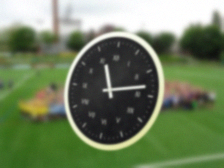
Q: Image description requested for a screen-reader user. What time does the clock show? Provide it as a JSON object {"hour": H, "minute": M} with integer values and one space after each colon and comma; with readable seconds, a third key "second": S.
{"hour": 11, "minute": 13}
